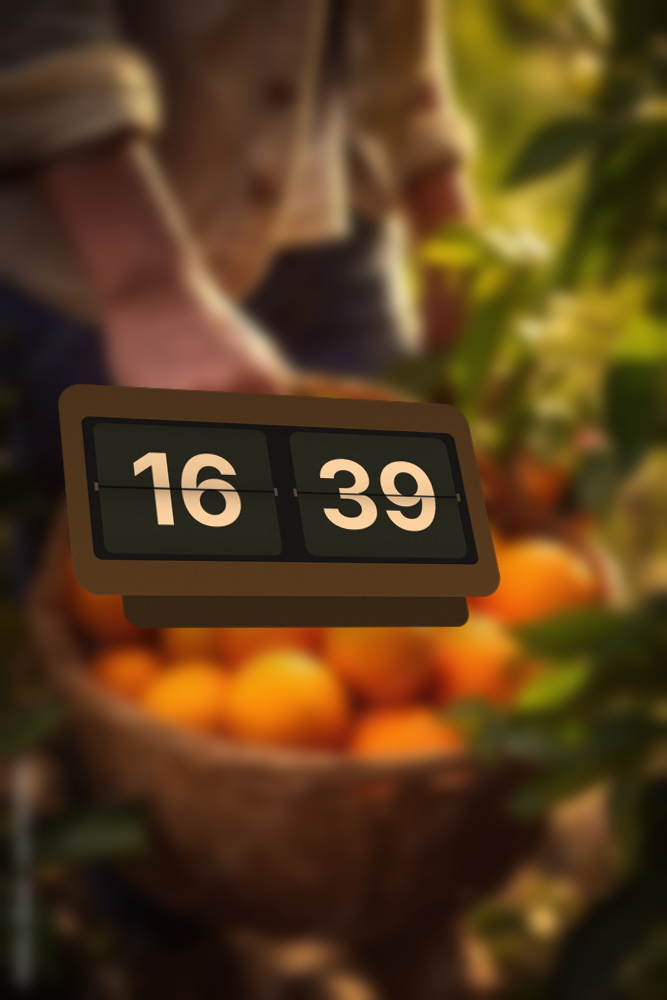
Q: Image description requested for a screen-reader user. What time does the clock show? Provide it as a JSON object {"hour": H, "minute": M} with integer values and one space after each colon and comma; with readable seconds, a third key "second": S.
{"hour": 16, "minute": 39}
